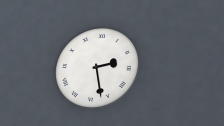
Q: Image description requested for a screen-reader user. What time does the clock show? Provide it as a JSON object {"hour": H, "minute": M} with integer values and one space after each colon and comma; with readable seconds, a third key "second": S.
{"hour": 2, "minute": 27}
